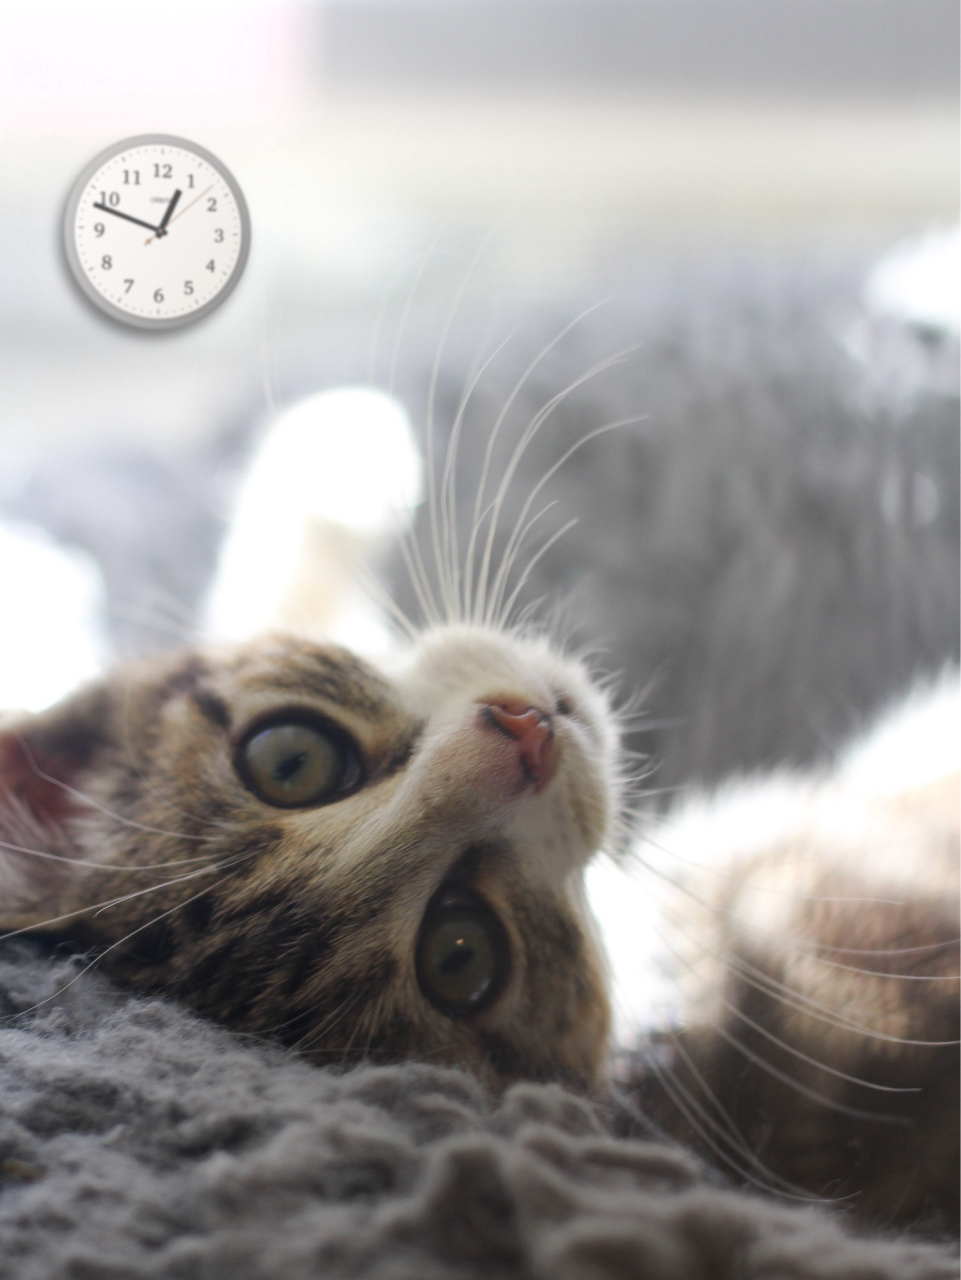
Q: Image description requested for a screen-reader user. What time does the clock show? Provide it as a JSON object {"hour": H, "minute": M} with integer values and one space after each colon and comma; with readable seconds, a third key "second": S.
{"hour": 12, "minute": 48, "second": 8}
